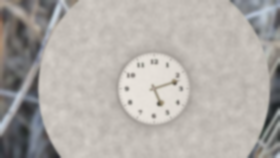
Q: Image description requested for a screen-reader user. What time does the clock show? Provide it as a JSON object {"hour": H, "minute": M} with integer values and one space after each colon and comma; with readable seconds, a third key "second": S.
{"hour": 5, "minute": 12}
